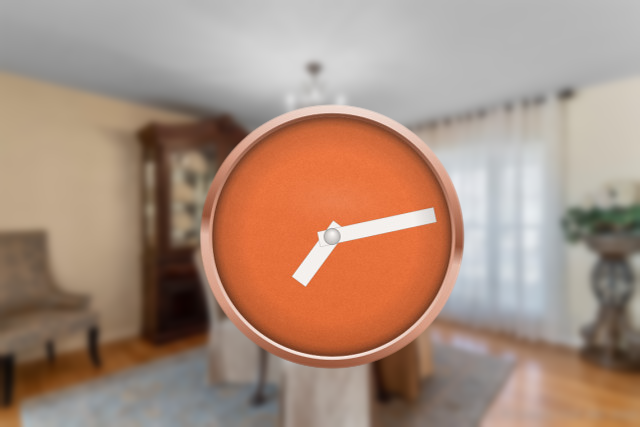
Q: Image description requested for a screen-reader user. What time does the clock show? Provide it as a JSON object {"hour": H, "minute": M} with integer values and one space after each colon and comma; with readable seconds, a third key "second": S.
{"hour": 7, "minute": 13}
